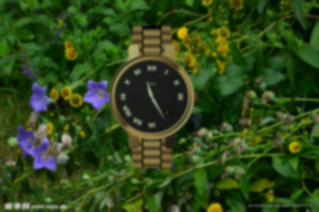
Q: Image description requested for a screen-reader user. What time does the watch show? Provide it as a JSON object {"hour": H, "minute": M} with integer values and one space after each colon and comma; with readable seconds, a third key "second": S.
{"hour": 11, "minute": 25}
